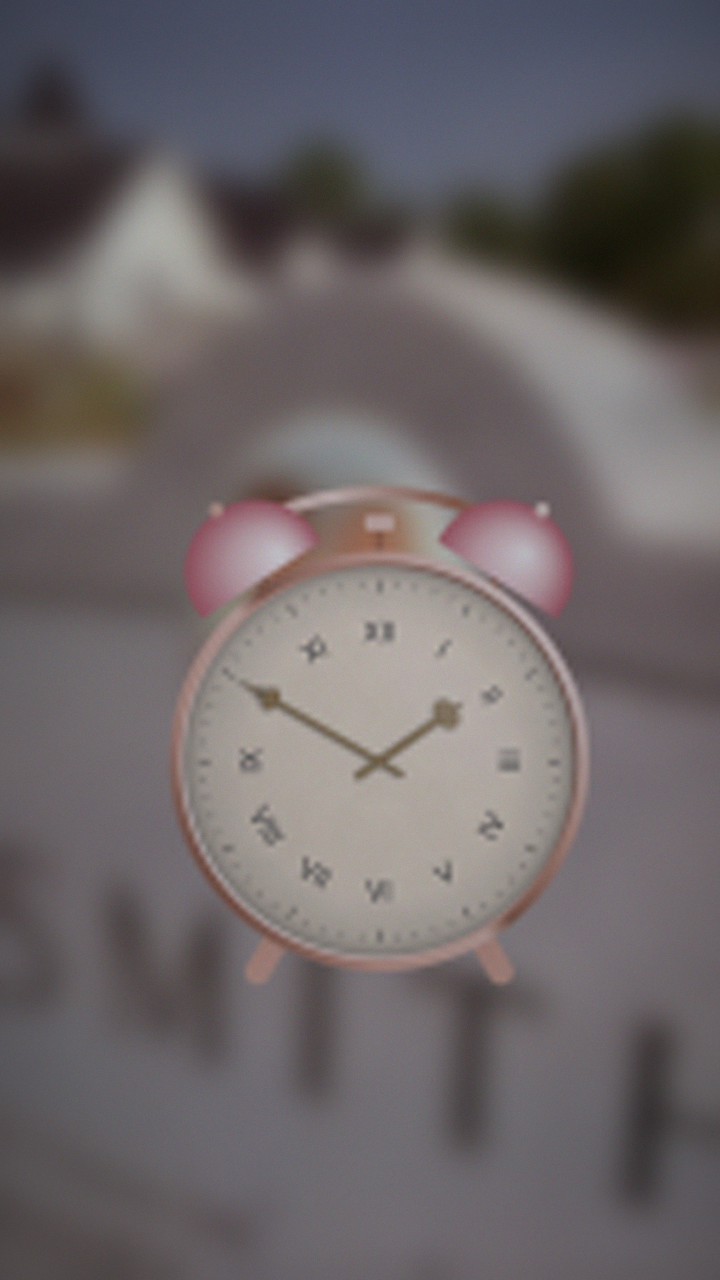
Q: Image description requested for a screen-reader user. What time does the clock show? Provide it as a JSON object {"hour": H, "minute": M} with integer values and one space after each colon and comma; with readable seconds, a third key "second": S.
{"hour": 1, "minute": 50}
